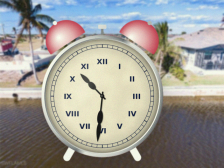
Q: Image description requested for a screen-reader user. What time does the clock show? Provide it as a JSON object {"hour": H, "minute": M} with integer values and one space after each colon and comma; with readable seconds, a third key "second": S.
{"hour": 10, "minute": 31}
